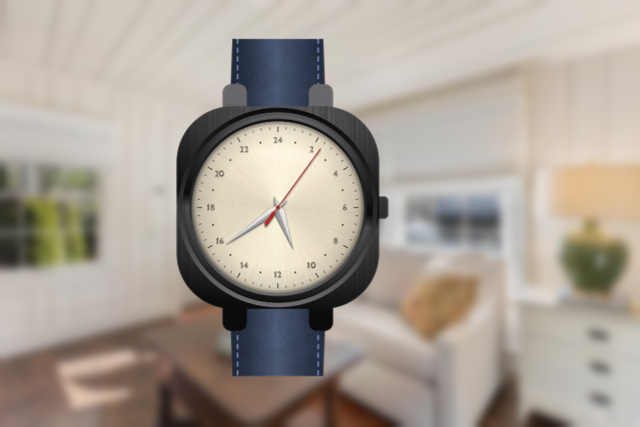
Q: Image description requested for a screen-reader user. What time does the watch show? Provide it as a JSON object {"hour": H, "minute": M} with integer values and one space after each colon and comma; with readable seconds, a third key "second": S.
{"hour": 10, "minute": 39, "second": 6}
